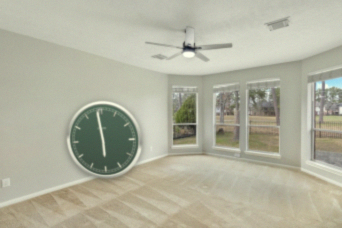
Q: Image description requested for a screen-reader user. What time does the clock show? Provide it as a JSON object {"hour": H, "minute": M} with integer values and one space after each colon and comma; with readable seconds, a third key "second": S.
{"hour": 5, "minute": 59}
